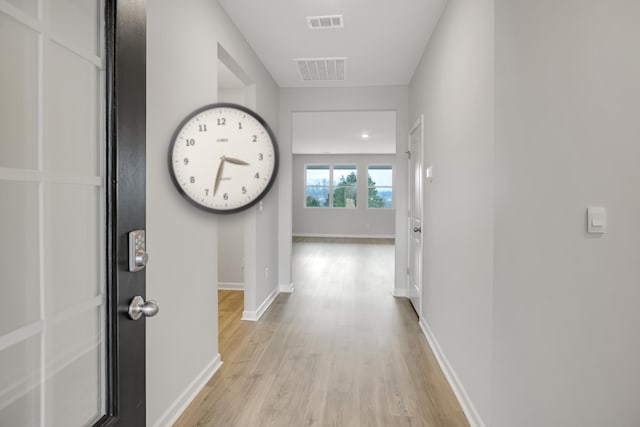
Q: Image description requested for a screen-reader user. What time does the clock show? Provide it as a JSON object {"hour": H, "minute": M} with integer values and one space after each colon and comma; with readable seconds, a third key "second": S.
{"hour": 3, "minute": 33}
